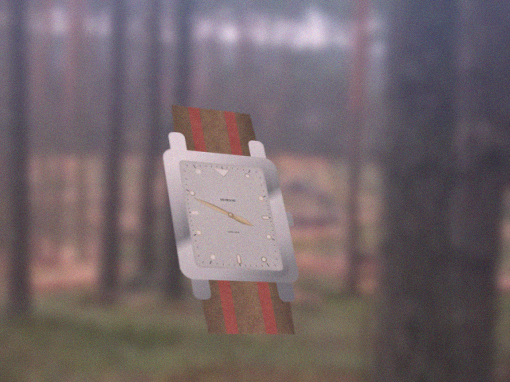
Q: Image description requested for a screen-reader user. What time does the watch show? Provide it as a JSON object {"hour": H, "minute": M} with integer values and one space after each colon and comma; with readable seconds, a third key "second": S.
{"hour": 3, "minute": 49}
